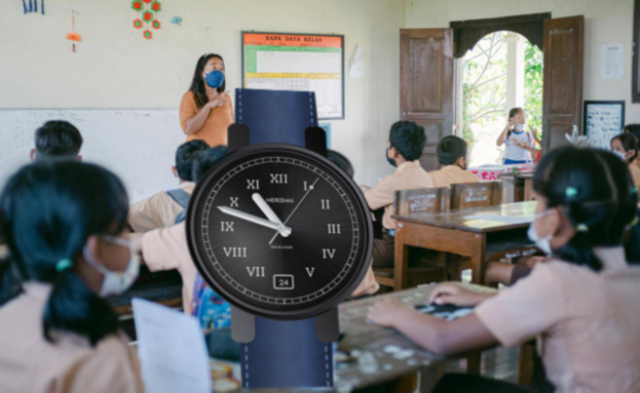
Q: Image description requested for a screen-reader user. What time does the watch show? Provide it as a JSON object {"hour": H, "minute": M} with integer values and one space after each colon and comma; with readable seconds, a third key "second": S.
{"hour": 10, "minute": 48, "second": 6}
